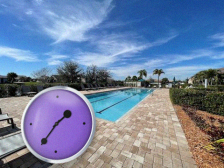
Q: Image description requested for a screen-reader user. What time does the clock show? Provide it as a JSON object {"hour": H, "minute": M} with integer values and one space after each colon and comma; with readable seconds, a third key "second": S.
{"hour": 1, "minute": 36}
